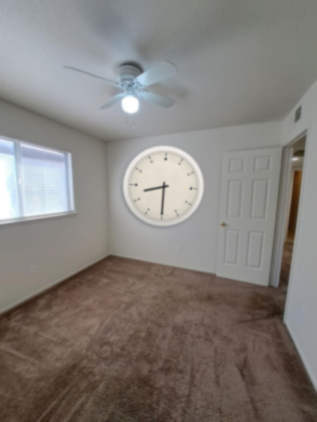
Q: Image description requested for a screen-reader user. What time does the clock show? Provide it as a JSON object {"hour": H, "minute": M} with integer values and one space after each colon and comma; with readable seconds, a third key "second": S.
{"hour": 8, "minute": 30}
